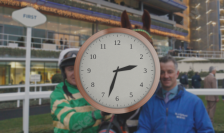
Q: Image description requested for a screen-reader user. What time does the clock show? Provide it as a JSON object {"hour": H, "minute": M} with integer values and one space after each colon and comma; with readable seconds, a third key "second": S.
{"hour": 2, "minute": 33}
